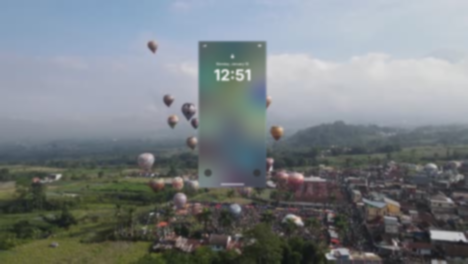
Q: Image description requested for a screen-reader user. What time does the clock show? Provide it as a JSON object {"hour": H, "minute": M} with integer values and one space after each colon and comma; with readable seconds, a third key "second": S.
{"hour": 12, "minute": 51}
